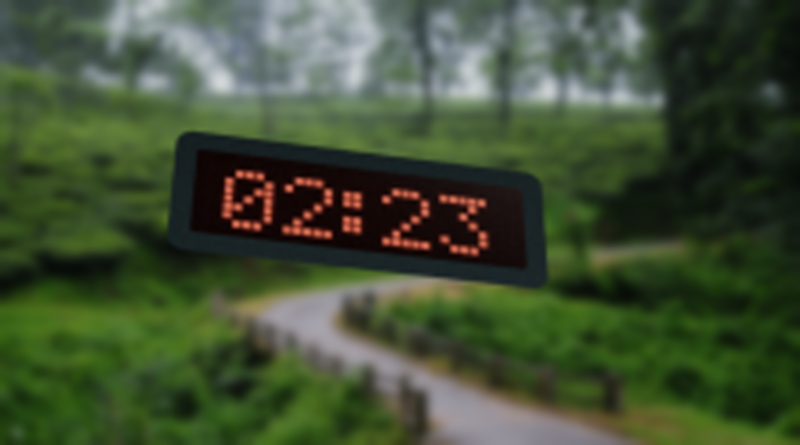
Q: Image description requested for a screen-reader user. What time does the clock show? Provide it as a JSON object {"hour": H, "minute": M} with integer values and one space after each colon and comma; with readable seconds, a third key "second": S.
{"hour": 2, "minute": 23}
